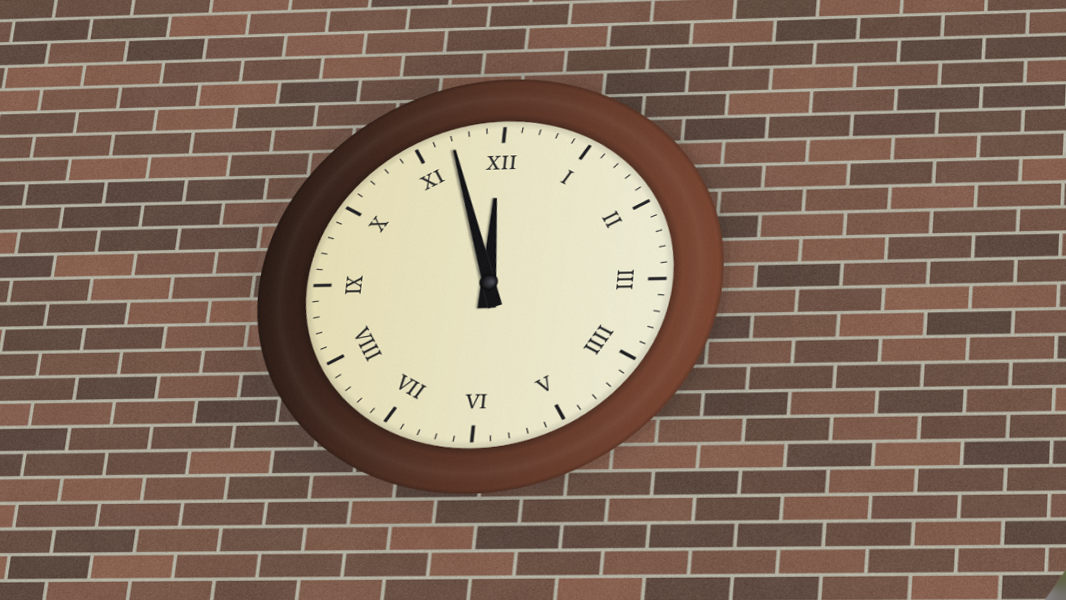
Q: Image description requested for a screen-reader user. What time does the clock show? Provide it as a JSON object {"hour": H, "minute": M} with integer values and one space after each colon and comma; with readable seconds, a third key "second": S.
{"hour": 11, "minute": 57}
